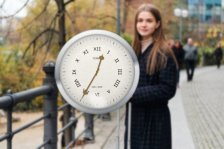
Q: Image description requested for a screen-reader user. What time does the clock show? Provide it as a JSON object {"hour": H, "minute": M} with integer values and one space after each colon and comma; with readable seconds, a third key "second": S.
{"hour": 12, "minute": 35}
